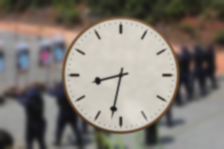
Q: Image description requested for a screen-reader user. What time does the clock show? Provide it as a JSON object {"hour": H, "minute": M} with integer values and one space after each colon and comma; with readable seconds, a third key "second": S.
{"hour": 8, "minute": 32}
